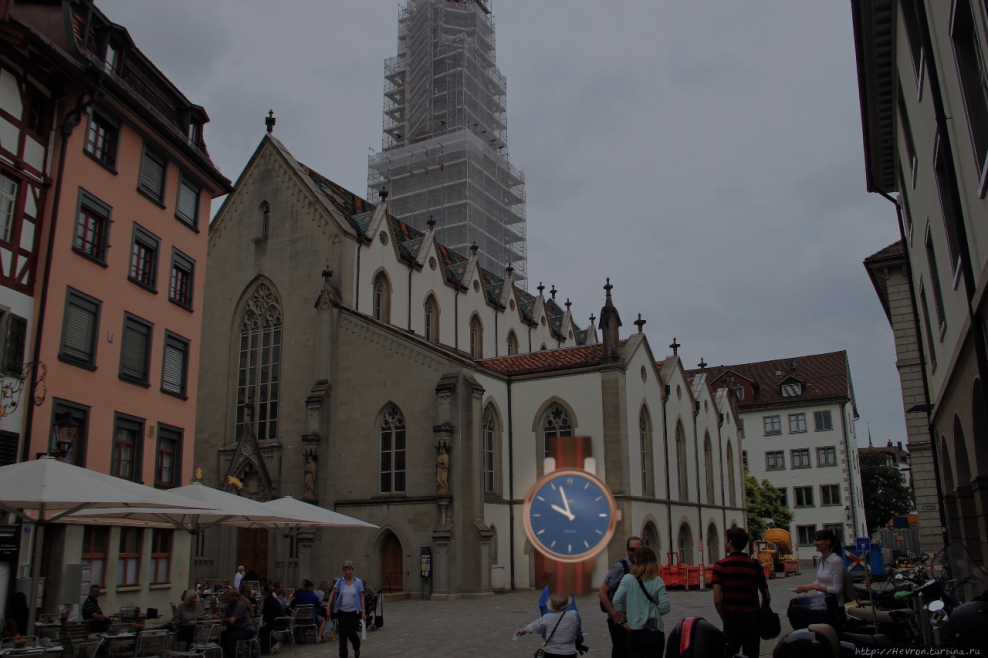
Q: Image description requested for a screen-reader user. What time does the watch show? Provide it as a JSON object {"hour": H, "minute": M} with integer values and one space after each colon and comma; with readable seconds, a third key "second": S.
{"hour": 9, "minute": 57}
